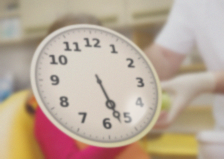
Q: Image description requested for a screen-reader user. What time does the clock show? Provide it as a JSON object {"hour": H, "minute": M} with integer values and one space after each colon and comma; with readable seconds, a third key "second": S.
{"hour": 5, "minute": 27}
